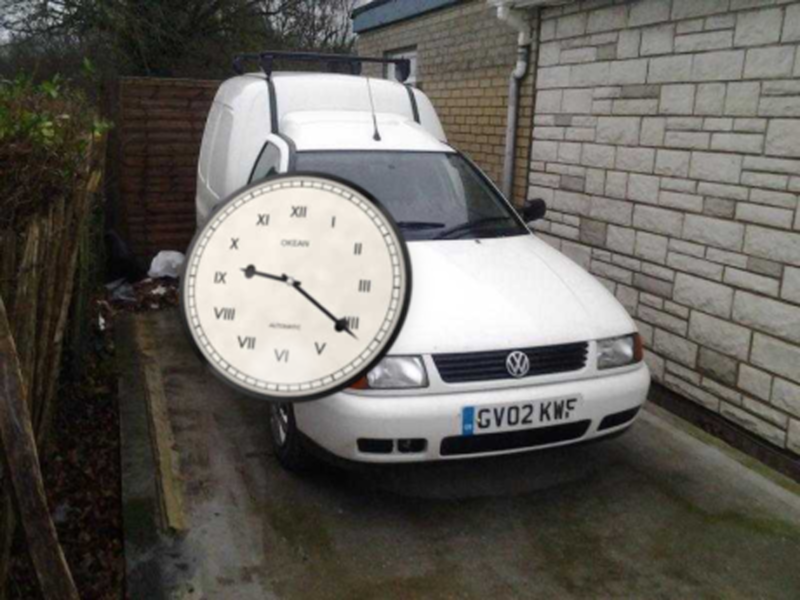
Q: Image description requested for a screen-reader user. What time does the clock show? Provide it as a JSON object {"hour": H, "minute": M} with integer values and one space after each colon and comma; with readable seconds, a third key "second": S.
{"hour": 9, "minute": 21}
